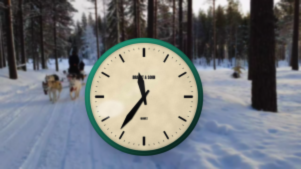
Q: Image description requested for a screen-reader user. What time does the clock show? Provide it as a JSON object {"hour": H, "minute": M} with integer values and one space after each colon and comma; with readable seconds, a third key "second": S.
{"hour": 11, "minute": 36}
